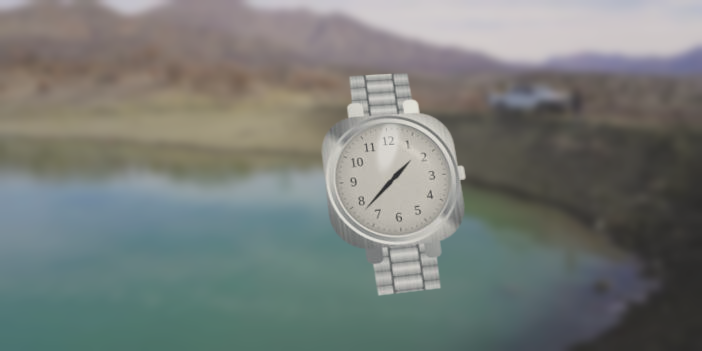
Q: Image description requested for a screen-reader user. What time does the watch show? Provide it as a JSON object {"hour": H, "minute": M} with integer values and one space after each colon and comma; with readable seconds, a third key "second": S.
{"hour": 1, "minute": 38}
